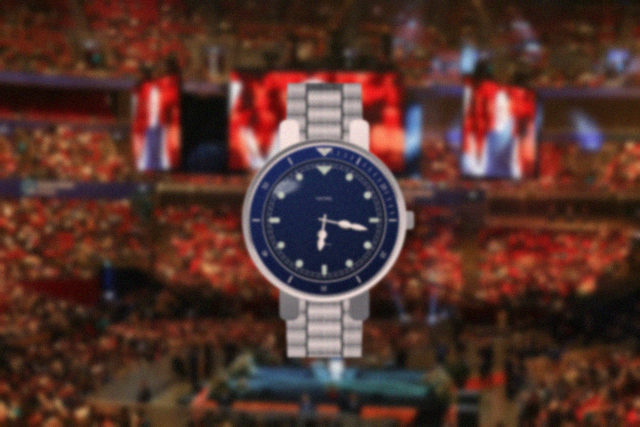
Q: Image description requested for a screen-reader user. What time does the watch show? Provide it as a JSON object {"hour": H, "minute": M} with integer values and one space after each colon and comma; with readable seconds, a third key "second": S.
{"hour": 6, "minute": 17}
